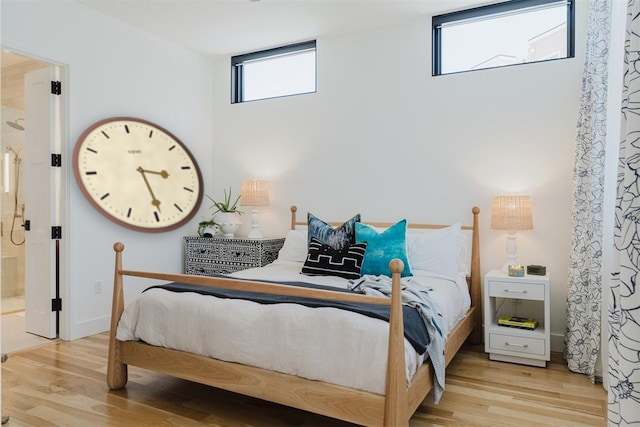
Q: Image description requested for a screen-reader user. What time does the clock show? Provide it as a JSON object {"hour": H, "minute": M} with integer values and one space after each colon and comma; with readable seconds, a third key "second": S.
{"hour": 3, "minute": 29}
